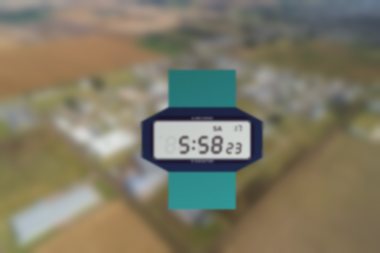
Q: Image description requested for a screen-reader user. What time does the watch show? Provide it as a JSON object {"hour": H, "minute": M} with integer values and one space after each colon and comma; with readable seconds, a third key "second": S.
{"hour": 5, "minute": 58, "second": 23}
